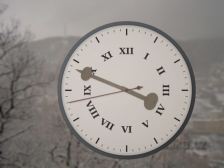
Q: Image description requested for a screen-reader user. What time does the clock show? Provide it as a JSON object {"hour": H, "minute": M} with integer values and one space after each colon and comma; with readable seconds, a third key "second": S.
{"hour": 3, "minute": 48, "second": 43}
